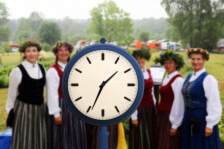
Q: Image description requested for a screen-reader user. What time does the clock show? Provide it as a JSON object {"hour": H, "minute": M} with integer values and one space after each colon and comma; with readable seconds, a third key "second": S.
{"hour": 1, "minute": 34}
